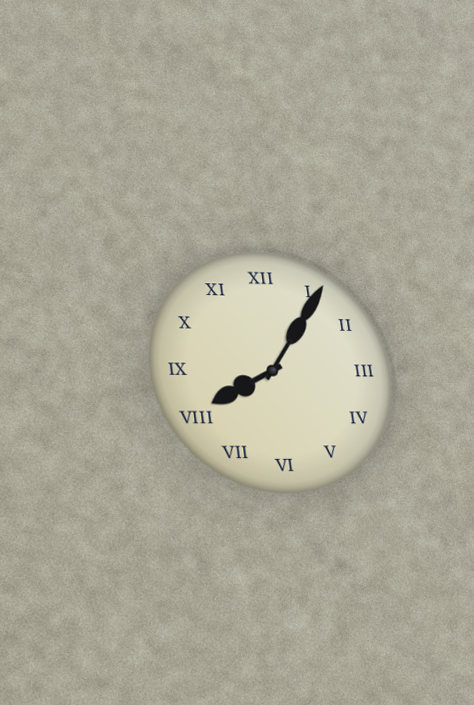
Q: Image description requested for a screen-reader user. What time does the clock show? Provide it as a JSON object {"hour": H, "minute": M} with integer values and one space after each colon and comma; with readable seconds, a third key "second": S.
{"hour": 8, "minute": 6}
